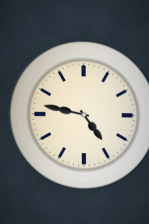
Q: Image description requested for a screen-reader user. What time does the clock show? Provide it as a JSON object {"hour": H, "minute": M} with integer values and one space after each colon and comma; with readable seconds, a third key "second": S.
{"hour": 4, "minute": 47}
